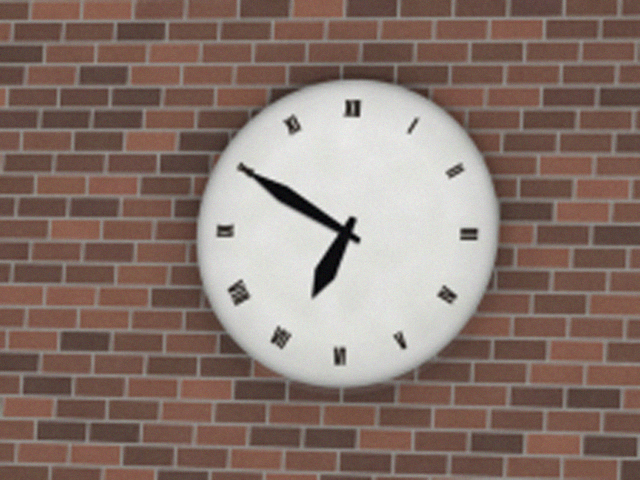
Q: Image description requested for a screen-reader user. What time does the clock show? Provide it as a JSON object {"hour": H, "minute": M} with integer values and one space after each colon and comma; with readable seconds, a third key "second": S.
{"hour": 6, "minute": 50}
